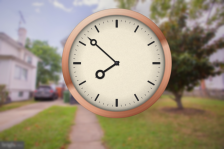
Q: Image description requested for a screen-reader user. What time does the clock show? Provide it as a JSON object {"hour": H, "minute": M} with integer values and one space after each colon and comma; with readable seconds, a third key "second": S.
{"hour": 7, "minute": 52}
